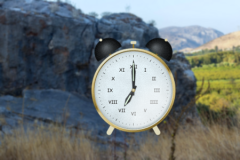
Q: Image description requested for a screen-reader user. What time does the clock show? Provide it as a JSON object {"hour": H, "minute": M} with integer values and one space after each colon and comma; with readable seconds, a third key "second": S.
{"hour": 7, "minute": 0}
